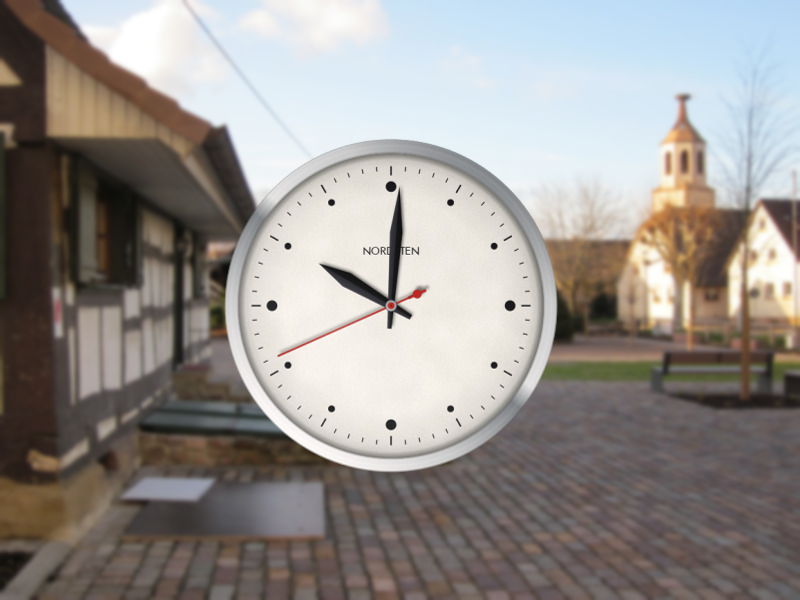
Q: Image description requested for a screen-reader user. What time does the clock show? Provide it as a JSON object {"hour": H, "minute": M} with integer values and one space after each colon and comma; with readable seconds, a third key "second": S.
{"hour": 10, "minute": 0, "second": 41}
